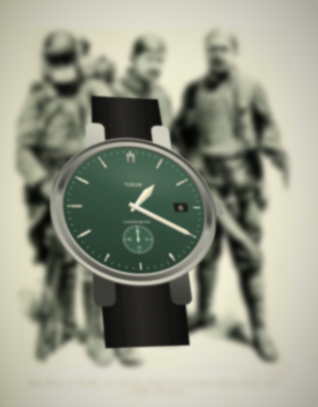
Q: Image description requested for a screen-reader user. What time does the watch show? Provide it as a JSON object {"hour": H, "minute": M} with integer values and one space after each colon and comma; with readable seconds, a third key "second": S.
{"hour": 1, "minute": 20}
